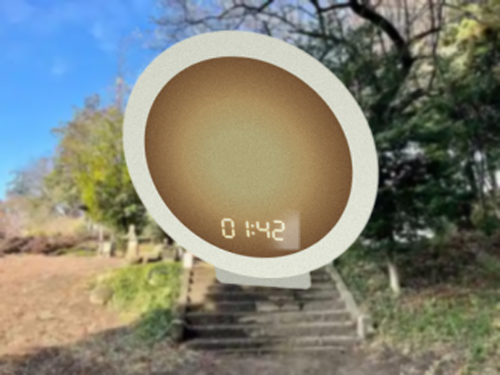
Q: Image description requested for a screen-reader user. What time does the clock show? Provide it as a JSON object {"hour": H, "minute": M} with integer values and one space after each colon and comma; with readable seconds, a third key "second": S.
{"hour": 1, "minute": 42}
